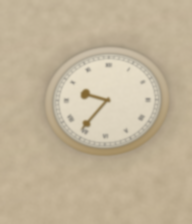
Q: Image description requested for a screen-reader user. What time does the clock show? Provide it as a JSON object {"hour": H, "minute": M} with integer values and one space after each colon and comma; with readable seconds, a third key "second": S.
{"hour": 9, "minute": 36}
